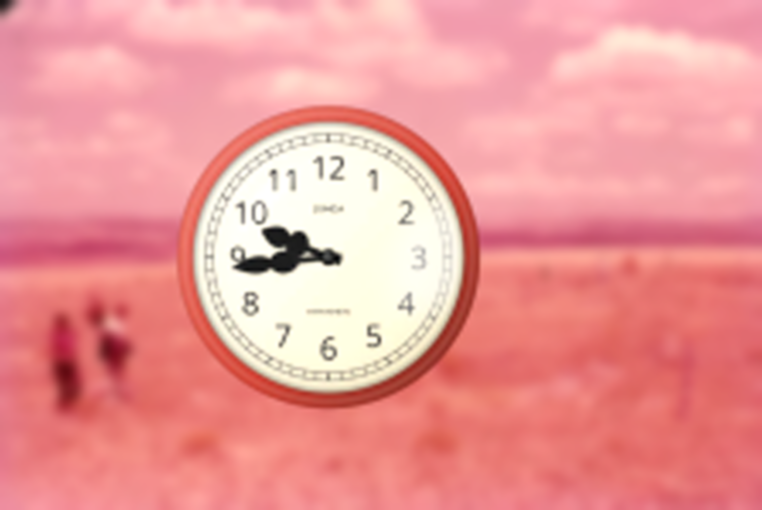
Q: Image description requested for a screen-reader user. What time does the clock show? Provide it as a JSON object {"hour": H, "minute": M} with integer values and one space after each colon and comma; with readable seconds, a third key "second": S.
{"hour": 9, "minute": 44}
